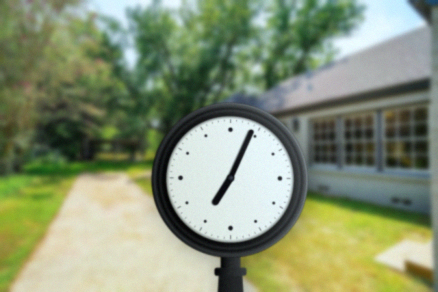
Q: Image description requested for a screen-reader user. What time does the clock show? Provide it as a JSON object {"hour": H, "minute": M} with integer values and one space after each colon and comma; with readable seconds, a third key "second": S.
{"hour": 7, "minute": 4}
